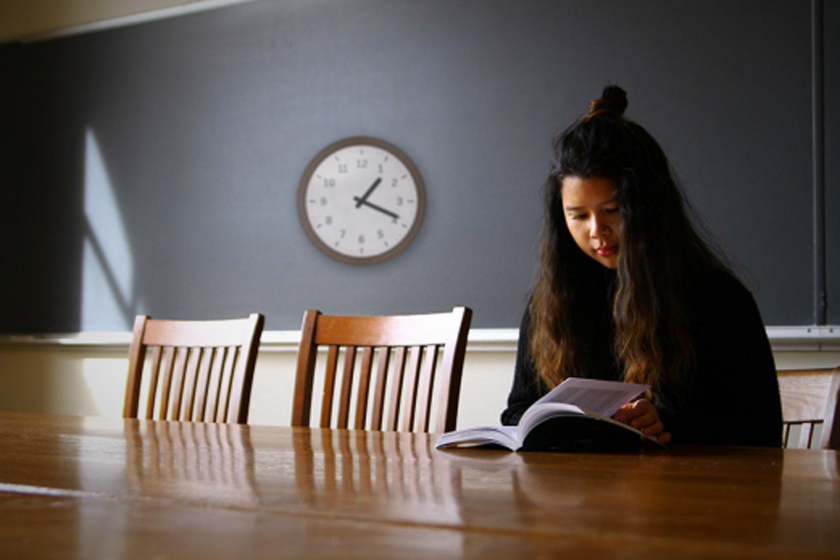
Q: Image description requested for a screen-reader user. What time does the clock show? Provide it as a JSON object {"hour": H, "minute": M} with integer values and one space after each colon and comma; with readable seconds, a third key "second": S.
{"hour": 1, "minute": 19}
